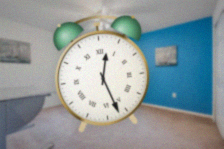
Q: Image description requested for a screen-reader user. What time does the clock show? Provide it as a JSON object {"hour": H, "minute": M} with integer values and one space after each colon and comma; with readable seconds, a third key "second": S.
{"hour": 12, "minute": 27}
